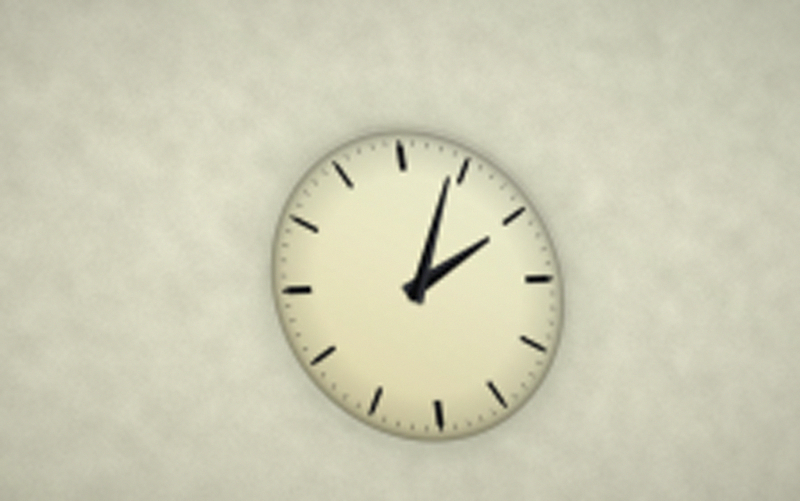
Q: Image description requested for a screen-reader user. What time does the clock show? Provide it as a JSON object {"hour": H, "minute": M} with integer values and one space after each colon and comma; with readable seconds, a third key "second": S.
{"hour": 2, "minute": 4}
